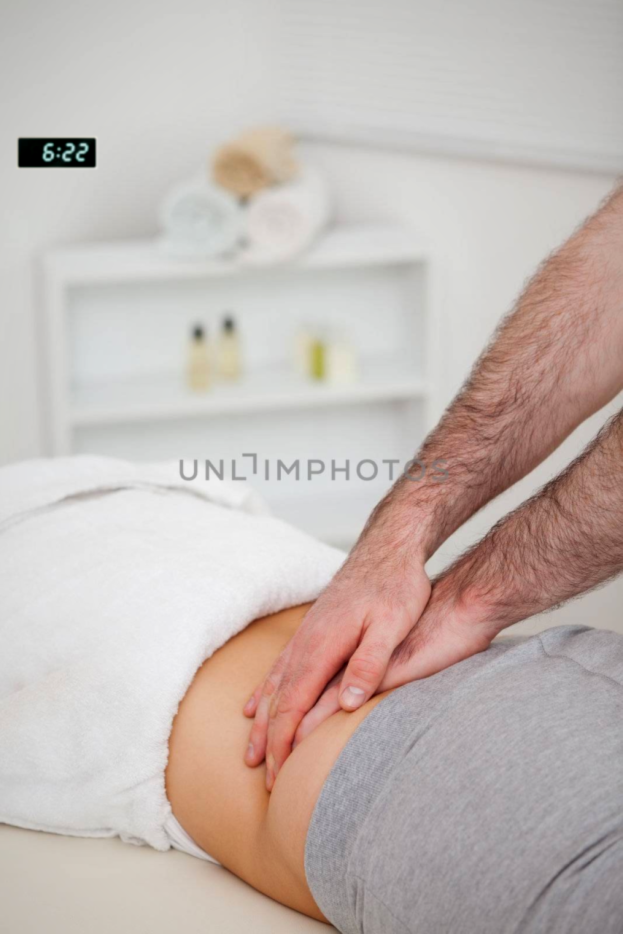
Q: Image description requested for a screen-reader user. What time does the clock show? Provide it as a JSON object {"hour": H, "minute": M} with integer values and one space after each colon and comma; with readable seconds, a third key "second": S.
{"hour": 6, "minute": 22}
